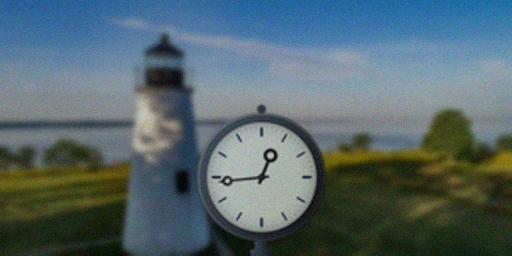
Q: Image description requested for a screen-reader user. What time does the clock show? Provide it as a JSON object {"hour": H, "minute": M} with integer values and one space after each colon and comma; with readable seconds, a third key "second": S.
{"hour": 12, "minute": 44}
